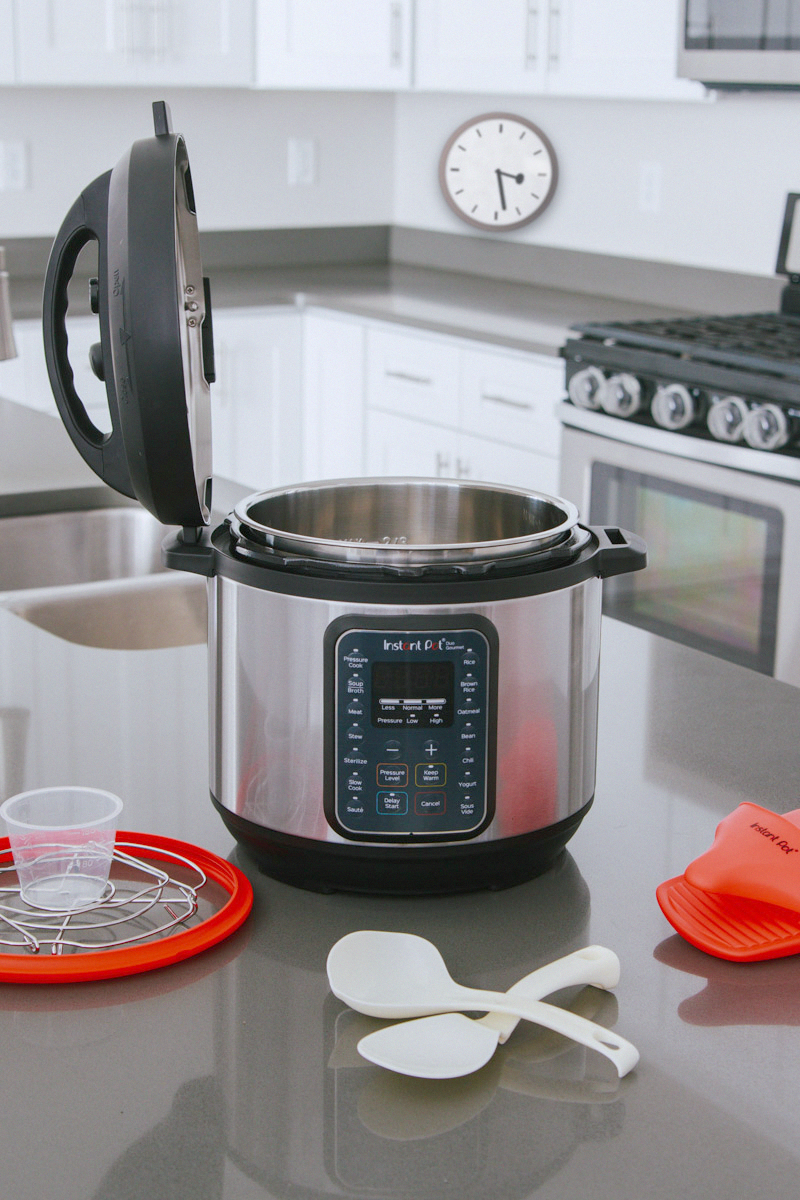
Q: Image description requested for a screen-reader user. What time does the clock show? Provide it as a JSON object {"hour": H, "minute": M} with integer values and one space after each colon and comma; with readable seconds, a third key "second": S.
{"hour": 3, "minute": 28}
